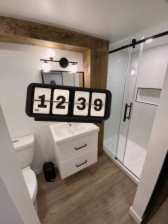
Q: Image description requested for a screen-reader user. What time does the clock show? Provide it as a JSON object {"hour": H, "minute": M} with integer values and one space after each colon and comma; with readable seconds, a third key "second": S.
{"hour": 12, "minute": 39}
